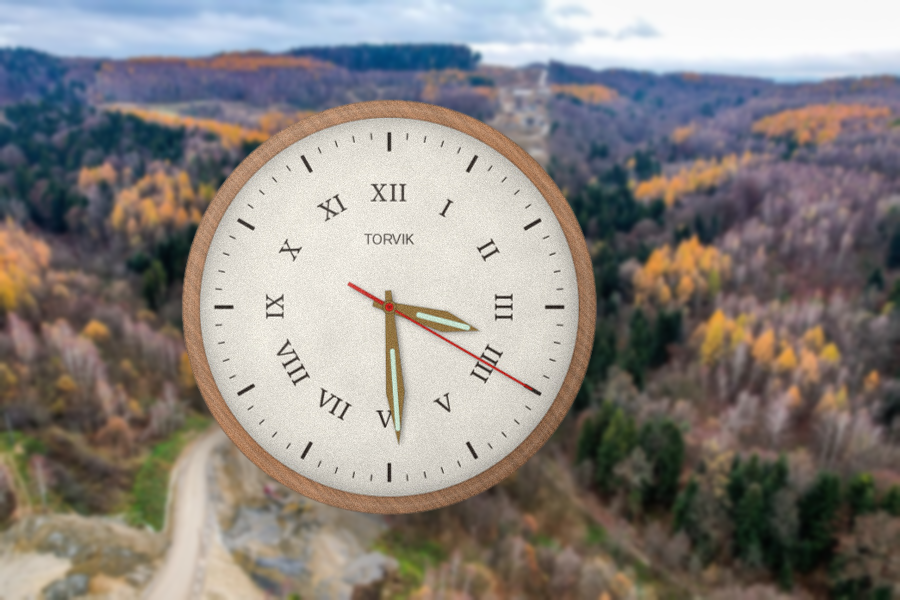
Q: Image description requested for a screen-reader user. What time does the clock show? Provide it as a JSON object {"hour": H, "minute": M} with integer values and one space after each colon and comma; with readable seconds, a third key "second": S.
{"hour": 3, "minute": 29, "second": 20}
